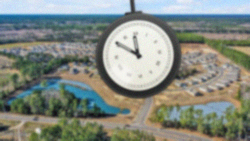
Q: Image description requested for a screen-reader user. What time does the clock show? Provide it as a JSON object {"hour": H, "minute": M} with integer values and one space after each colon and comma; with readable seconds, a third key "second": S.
{"hour": 11, "minute": 51}
